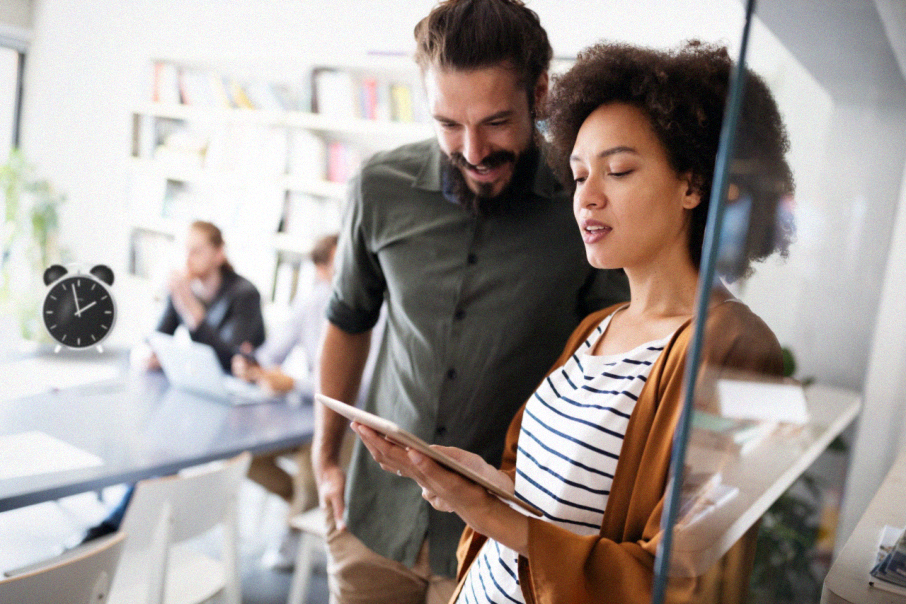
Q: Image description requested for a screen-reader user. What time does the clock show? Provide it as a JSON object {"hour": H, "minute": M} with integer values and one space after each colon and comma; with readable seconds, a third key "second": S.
{"hour": 1, "minute": 58}
